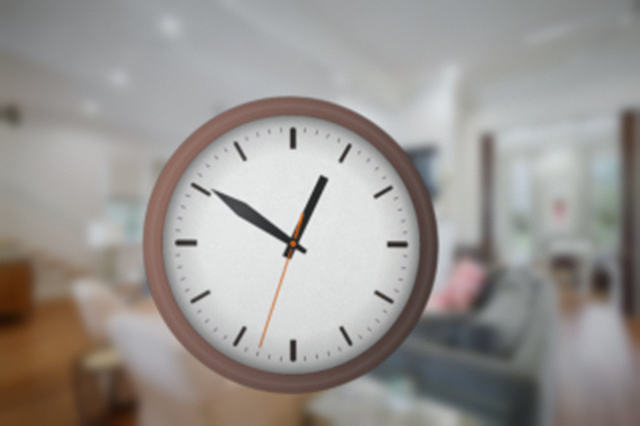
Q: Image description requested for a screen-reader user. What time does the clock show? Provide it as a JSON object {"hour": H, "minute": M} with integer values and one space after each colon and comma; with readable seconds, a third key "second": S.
{"hour": 12, "minute": 50, "second": 33}
